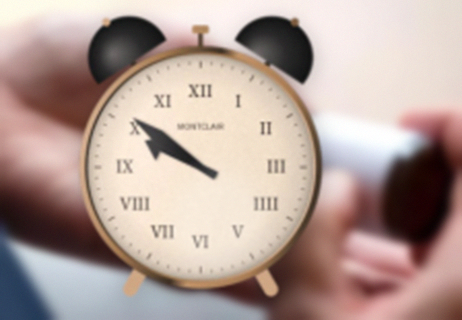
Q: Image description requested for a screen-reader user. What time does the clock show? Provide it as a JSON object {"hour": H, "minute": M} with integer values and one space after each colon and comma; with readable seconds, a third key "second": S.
{"hour": 9, "minute": 51}
